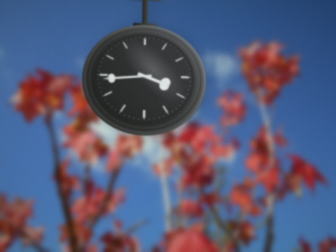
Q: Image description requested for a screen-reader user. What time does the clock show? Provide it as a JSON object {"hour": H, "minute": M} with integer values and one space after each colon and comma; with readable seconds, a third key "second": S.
{"hour": 3, "minute": 44}
